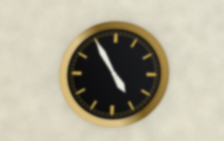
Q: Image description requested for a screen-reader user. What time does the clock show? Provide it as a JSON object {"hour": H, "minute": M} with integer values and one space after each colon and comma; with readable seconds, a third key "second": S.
{"hour": 4, "minute": 55}
